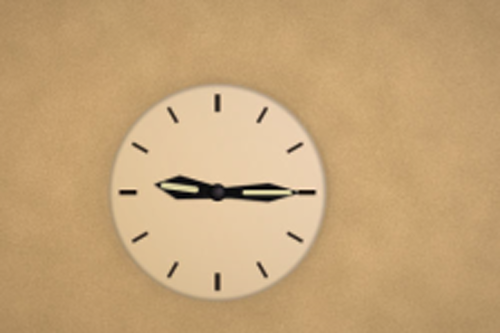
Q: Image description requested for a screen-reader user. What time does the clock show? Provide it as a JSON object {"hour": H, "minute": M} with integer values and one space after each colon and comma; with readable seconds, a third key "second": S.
{"hour": 9, "minute": 15}
